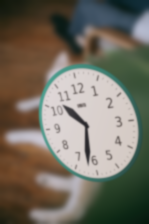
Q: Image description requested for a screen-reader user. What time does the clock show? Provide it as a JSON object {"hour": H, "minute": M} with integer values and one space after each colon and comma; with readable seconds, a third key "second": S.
{"hour": 10, "minute": 32}
